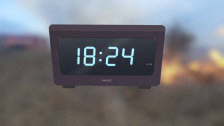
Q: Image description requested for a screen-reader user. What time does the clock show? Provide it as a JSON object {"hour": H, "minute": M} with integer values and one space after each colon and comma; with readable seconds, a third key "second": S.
{"hour": 18, "minute": 24}
